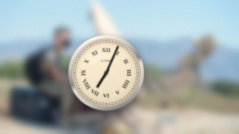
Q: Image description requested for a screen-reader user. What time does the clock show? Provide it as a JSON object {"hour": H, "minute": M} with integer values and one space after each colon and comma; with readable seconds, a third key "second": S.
{"hour": 7, "minute": 4}
